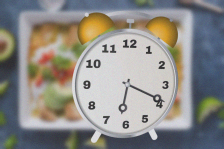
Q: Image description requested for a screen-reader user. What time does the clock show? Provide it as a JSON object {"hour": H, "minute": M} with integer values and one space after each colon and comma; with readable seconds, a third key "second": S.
{"hour": 6, "minute": 19}
